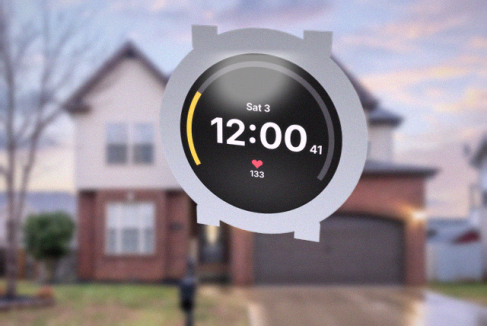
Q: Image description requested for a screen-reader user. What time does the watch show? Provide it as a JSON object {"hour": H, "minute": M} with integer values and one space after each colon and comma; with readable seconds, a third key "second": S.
{"hour": 12, "minute": 0, "second": 41}
